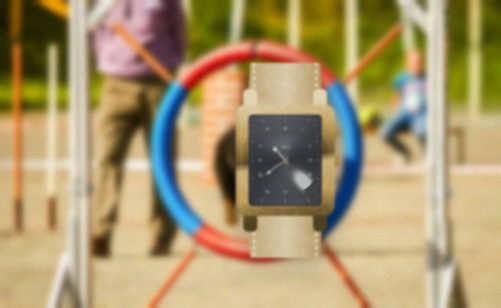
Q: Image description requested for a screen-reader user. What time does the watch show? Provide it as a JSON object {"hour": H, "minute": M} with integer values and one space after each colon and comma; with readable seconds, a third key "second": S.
{"hour": 10, "minute": 39}
